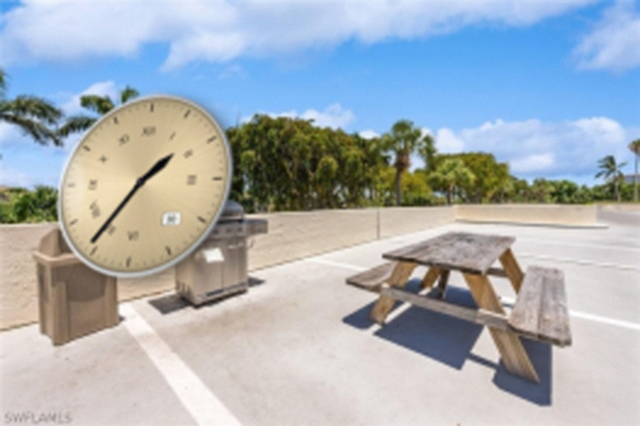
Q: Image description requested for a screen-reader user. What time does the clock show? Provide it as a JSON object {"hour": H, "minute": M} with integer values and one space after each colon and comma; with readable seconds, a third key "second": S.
{"hour": 1, "minute": 36}
